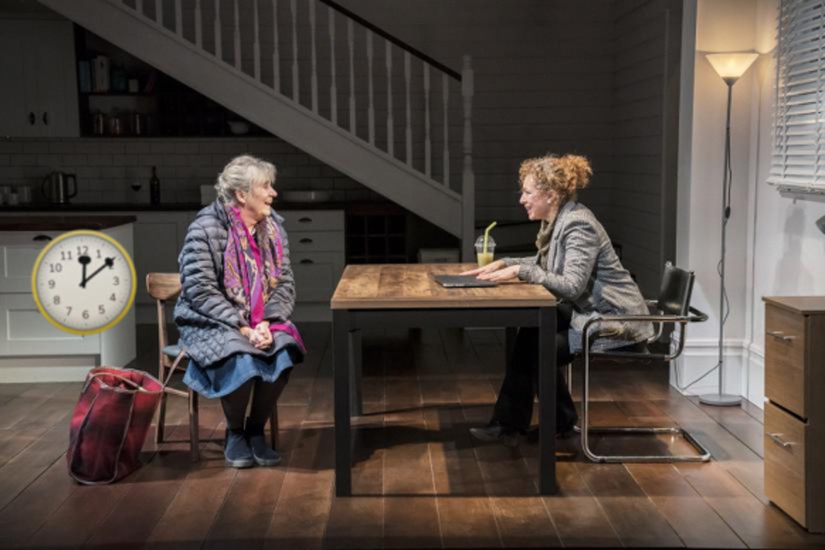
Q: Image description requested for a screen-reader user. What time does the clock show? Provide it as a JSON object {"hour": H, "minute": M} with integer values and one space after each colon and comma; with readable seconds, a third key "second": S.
{"hour": 12, "minute": 9}
